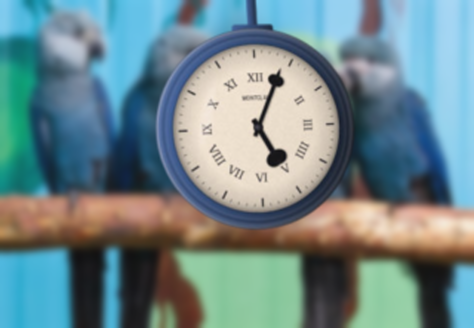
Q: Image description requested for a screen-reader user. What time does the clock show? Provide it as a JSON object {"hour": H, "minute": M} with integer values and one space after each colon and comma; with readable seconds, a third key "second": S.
{"hour": 5, "minute": 4}
